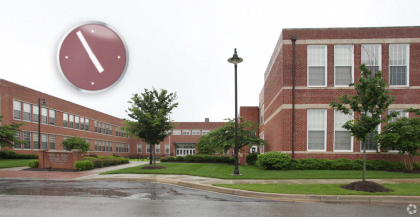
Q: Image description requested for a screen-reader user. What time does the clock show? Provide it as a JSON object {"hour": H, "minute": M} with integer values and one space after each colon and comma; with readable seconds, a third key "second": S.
{"hour": 4, "minute": 55}
